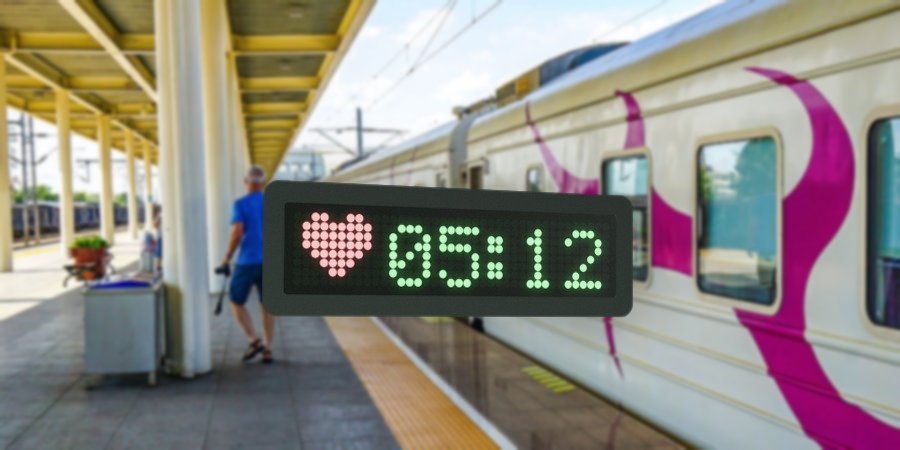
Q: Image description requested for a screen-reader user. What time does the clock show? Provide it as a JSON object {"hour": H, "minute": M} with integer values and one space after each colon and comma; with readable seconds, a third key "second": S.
{"hour": 5, "minute": 12}
